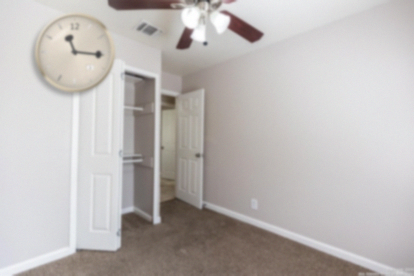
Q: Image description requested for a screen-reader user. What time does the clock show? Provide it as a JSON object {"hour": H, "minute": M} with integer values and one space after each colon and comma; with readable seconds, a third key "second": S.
{"hour": 11, "minute": 16}
